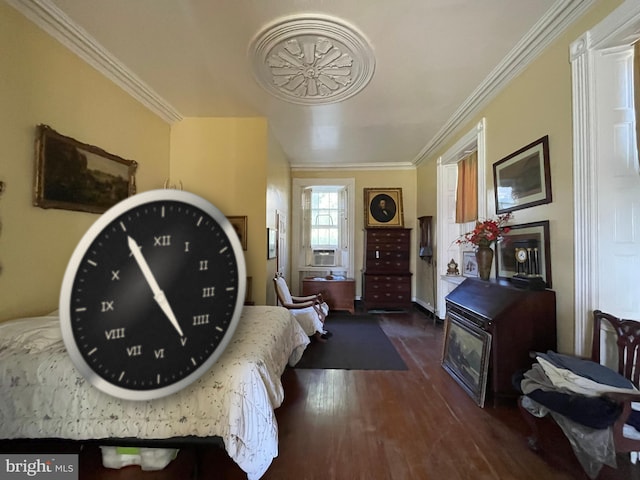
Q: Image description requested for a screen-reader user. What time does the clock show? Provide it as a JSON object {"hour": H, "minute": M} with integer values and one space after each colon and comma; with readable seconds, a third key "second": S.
{"hour": 4, "minute": 55}
